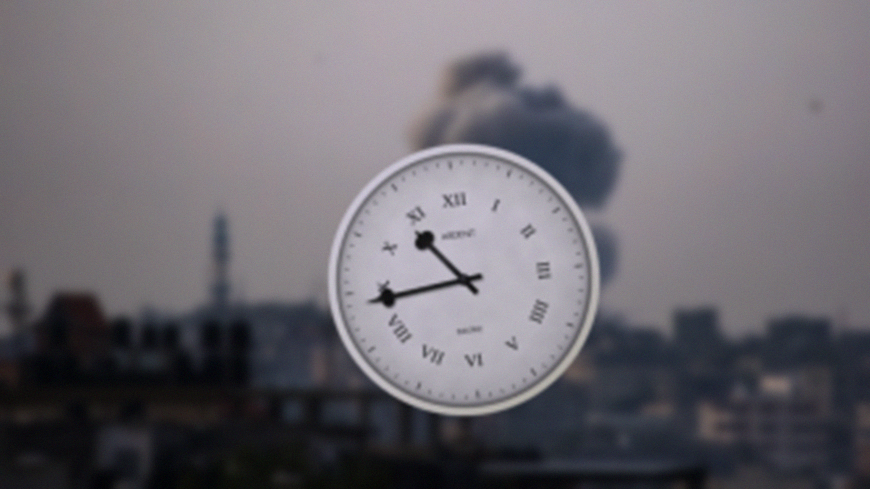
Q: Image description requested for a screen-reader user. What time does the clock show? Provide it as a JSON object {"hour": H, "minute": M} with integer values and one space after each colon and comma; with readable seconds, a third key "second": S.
{"hour": 10, "minute": 44}
